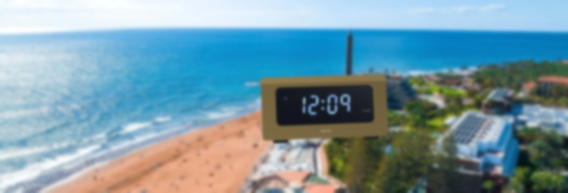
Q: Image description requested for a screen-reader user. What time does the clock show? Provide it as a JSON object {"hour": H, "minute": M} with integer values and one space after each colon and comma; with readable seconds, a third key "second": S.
{"hour": 12, "minute": 9}
